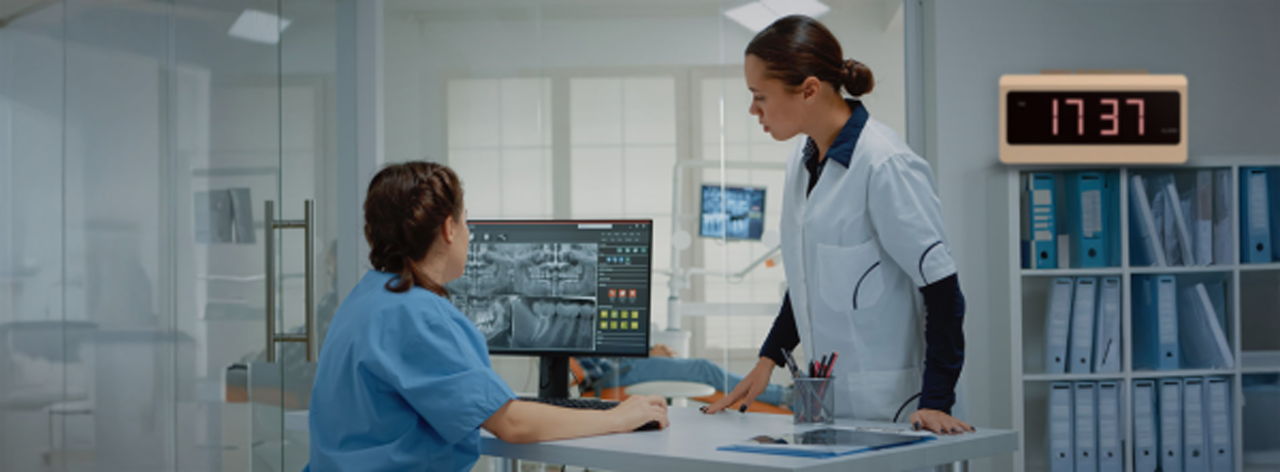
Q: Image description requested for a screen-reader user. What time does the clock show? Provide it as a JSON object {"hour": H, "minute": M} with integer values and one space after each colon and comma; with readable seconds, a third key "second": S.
{"hour": 17, "minute": 37}
